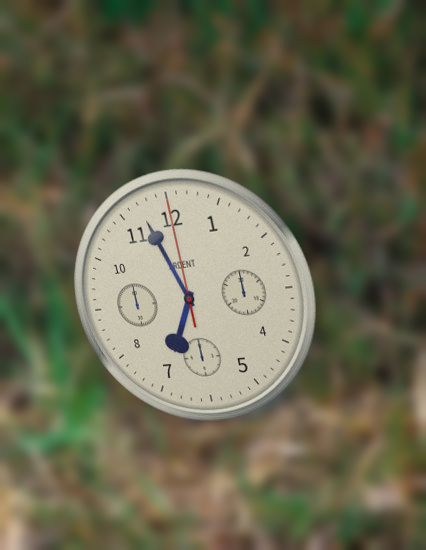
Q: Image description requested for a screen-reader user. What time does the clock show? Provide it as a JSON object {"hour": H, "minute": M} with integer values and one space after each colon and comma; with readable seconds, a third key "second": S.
{"hour": 6, "minute": 57}
